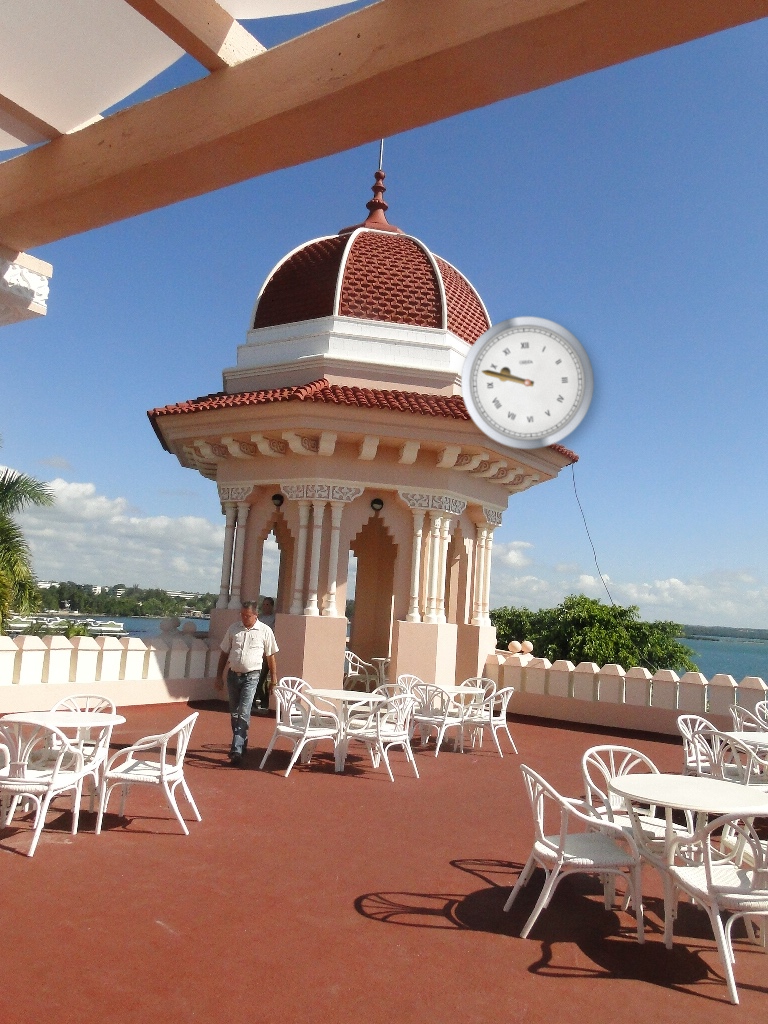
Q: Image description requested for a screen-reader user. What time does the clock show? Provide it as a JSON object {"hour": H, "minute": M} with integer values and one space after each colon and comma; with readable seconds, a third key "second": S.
{"hour": 9, "minute": 48}
